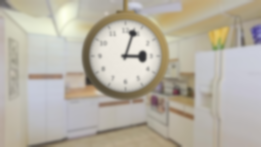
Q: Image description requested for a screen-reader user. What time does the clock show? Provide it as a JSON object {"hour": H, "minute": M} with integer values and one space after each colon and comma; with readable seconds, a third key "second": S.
{"hour": 3, "minute": 3}
